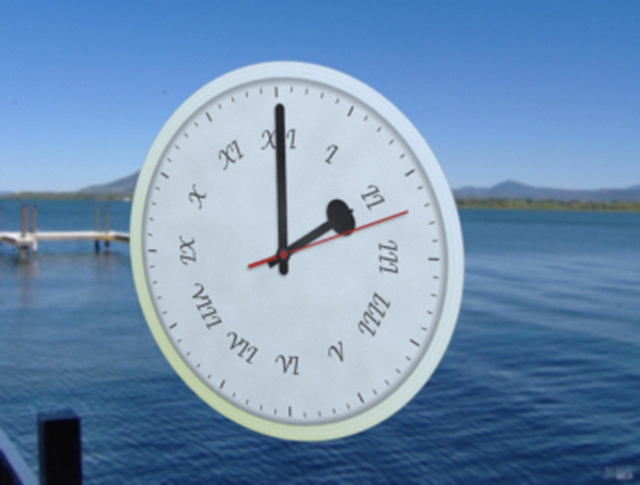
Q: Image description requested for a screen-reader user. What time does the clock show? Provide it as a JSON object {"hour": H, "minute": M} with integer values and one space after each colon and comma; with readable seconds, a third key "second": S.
{"hour": 2, "minute": 0, "second": 12}
